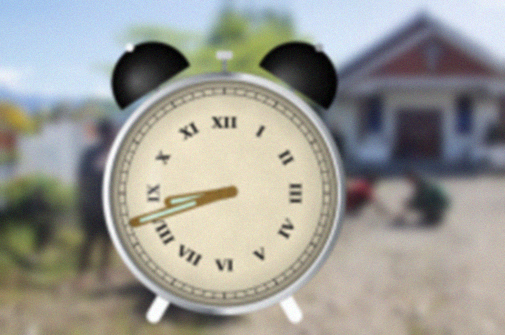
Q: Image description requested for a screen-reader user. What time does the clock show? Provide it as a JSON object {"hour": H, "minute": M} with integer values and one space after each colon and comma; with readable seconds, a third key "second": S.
{"hour": 8, "minute": 42}
